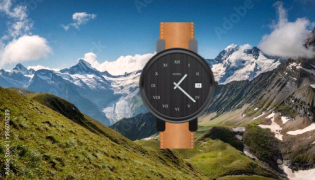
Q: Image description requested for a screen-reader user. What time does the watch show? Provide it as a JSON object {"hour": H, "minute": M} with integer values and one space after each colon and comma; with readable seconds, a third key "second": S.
{"hour": 1, "minute": 22}
